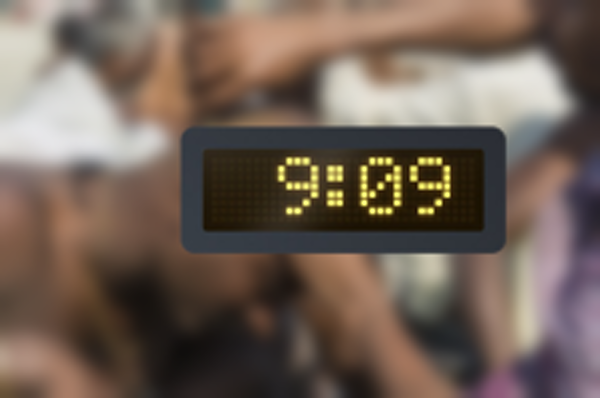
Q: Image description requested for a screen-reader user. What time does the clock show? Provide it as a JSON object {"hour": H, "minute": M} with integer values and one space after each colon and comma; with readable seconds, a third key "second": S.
{"hour": 9, "minute": 9}
